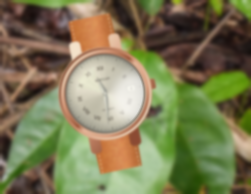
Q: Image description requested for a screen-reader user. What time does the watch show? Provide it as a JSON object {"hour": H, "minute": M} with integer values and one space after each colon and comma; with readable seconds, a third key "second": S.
{"hour": 11, "minute": 31}
